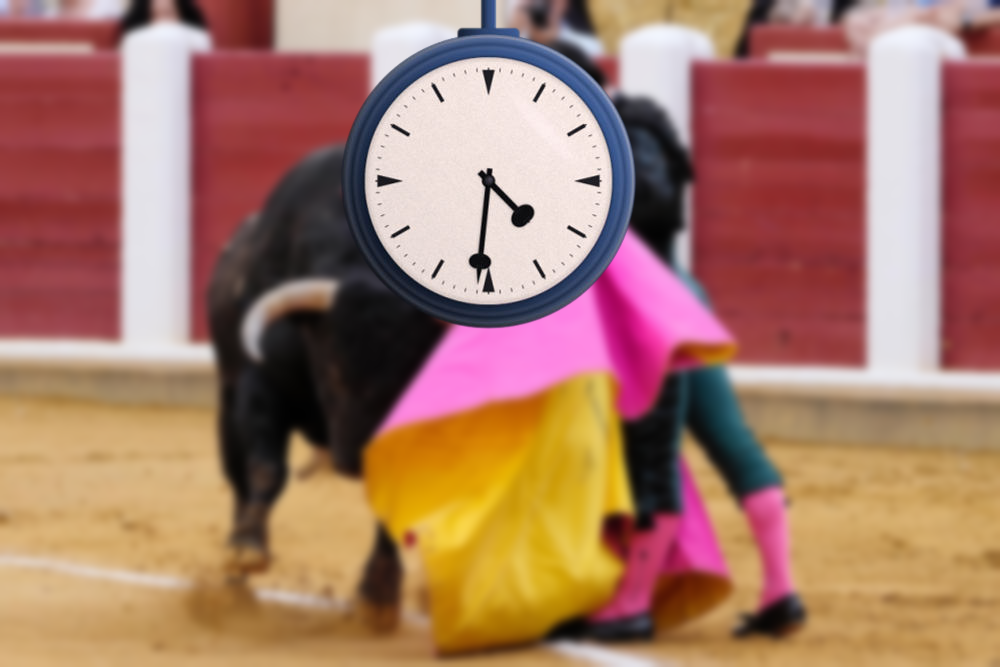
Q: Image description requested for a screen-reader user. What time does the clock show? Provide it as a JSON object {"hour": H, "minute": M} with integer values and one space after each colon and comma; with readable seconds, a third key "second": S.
{"hour": 4, "minute": 31}
